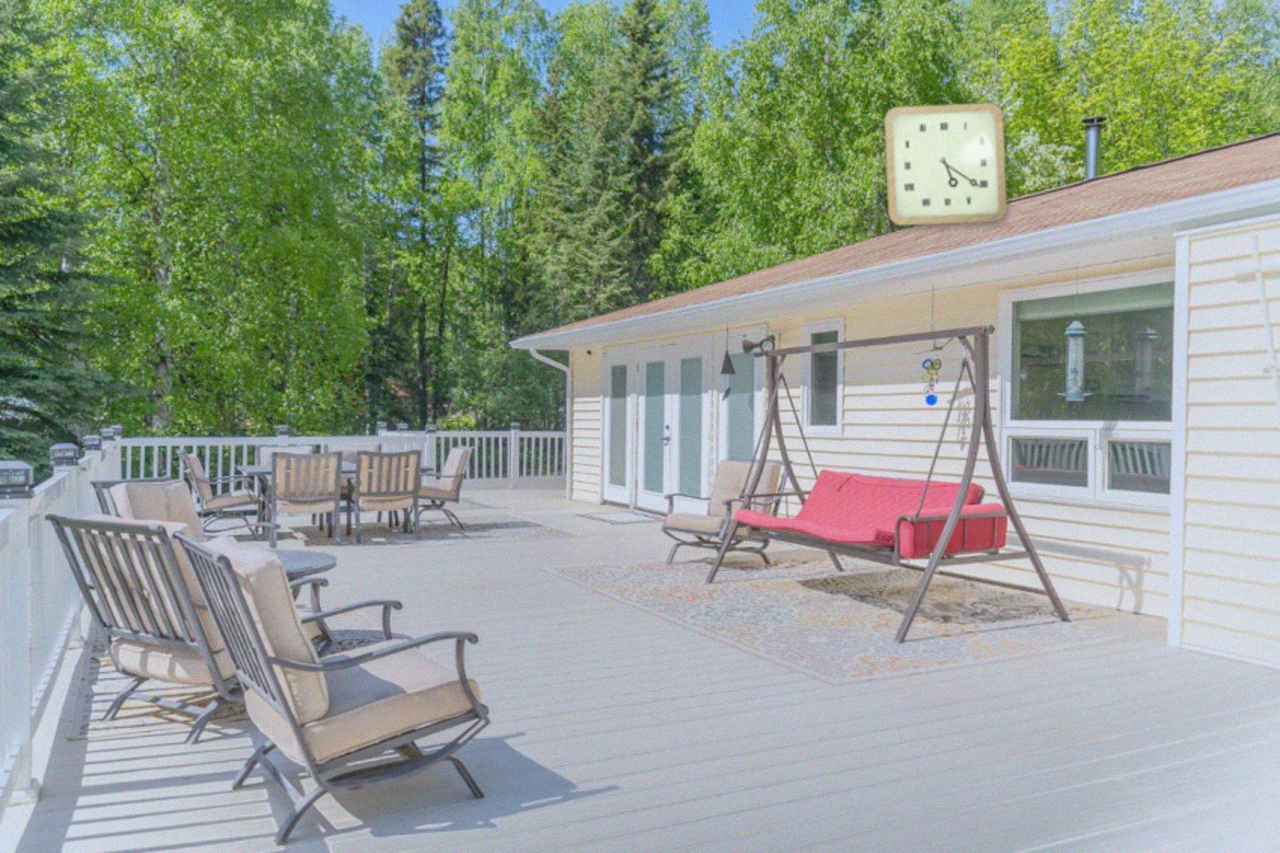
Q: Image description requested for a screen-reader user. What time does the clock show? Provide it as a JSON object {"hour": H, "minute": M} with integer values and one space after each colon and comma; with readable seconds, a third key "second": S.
{"hour": 5, "minute": 21}
